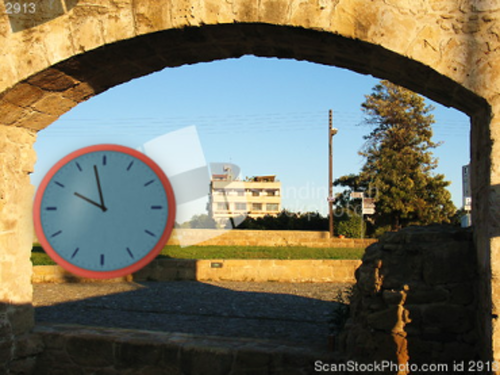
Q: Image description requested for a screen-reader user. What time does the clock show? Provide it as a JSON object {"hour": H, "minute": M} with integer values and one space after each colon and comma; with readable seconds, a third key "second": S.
{"hour": 9, "minute": 58}
